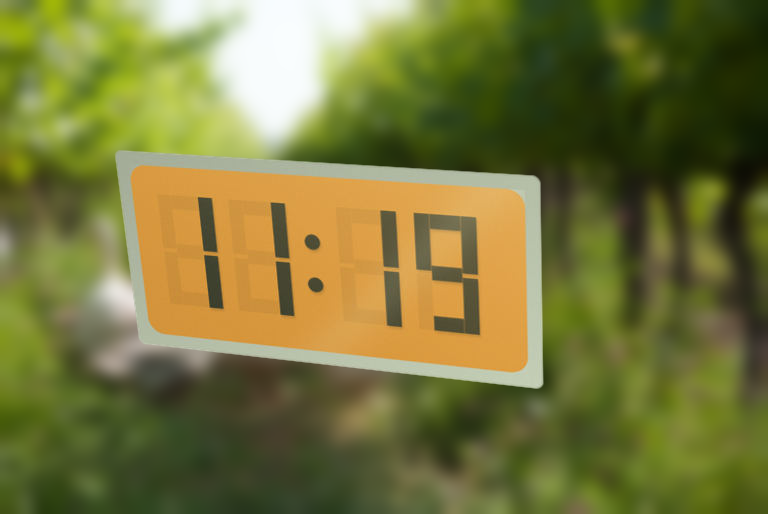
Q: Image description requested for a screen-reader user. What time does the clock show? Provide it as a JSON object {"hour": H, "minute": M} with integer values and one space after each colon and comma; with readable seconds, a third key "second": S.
{"hour": 11, "minute": 19}
